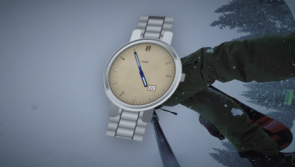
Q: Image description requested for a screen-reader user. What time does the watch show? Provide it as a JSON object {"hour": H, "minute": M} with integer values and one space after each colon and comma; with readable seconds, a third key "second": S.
{"hour": 4, "minute": 55}
